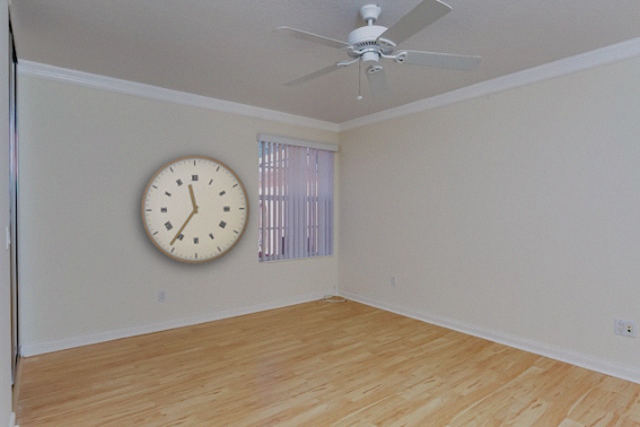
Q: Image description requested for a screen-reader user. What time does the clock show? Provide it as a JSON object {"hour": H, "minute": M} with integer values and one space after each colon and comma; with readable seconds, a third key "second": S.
{"hour": 11, "minute": 36}
